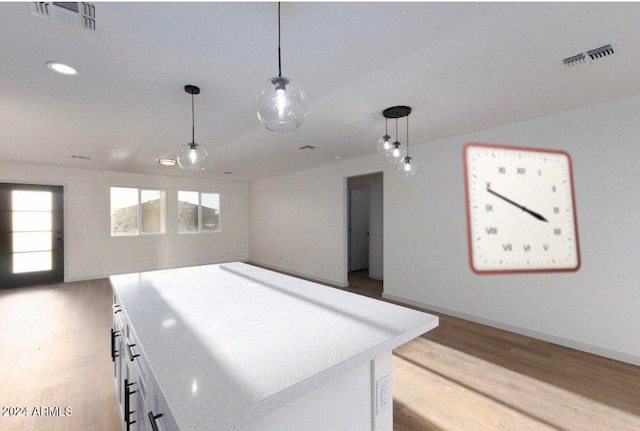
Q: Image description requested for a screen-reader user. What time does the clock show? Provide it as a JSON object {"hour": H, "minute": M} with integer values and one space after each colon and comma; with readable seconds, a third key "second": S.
{"hour": 3, "minute": 49}
